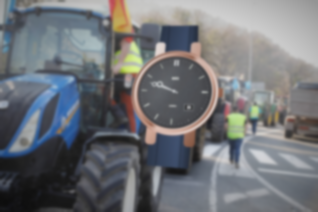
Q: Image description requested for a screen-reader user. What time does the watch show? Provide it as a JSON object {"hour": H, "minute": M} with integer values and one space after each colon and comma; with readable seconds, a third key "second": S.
{"hour": 9, "minute": 48}
